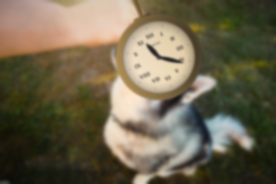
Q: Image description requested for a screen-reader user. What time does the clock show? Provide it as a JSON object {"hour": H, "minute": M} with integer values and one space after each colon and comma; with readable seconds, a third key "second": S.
{"hour": 11, "minute": 21}
